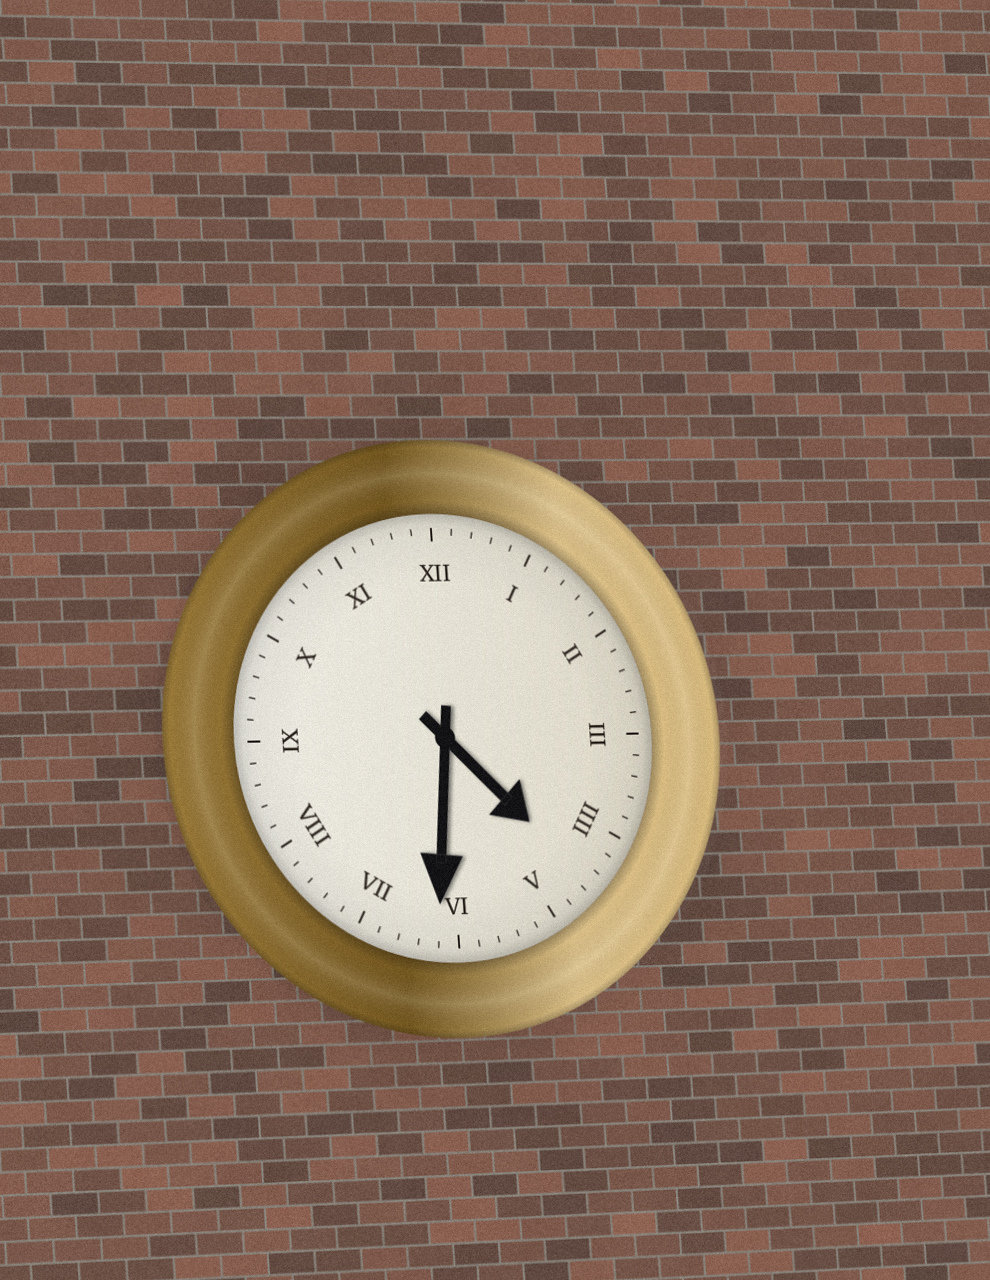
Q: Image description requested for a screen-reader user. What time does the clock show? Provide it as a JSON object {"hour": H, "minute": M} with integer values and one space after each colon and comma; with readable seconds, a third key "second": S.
{"hour": 4, "minute": 31}
